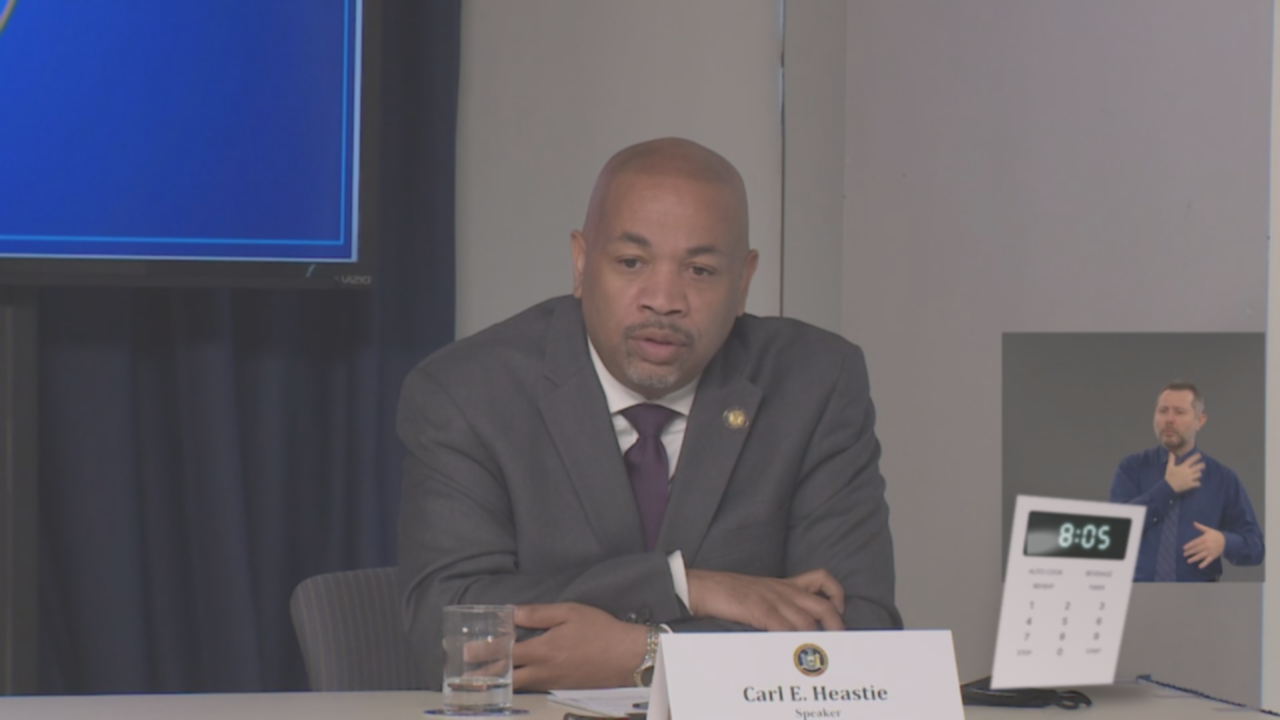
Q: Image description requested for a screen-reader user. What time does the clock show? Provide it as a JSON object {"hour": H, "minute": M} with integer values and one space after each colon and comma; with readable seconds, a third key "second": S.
{"hour": 8, "minute": 5}
